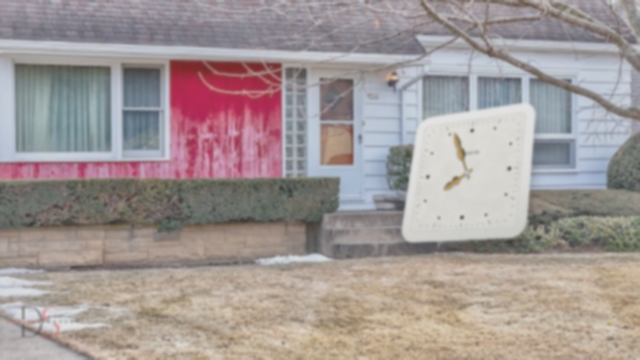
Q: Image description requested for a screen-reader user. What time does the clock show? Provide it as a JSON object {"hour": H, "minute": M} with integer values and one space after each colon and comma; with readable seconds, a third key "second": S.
{"hour": 7, "minute": 56}
